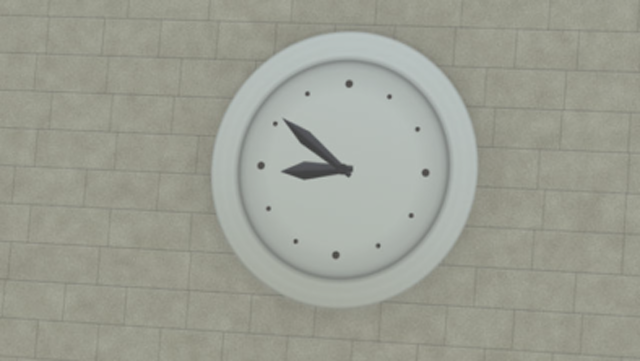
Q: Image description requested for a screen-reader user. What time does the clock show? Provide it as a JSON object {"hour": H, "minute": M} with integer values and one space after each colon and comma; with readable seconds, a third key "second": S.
{"hour": 8, "minute": 51}
